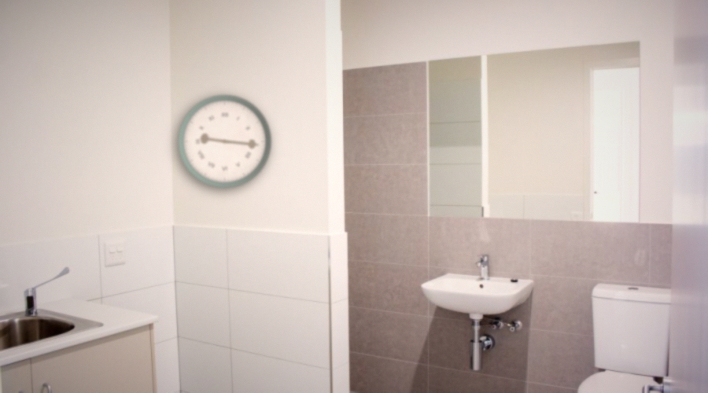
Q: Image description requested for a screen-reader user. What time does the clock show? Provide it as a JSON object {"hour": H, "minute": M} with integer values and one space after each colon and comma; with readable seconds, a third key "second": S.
{"hour": 9, "minute": 16}
